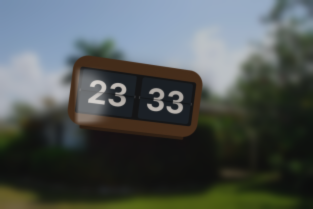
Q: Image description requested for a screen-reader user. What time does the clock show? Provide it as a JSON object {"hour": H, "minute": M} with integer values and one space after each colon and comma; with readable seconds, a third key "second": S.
{"hour": 23, "minute": 33}
